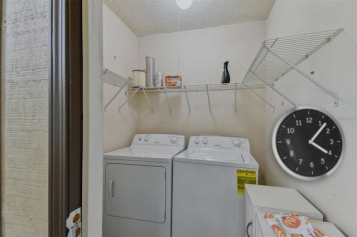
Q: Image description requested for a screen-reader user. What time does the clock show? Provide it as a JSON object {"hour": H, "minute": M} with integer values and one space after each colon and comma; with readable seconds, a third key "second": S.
{"hour": 4, "minute": 7}
